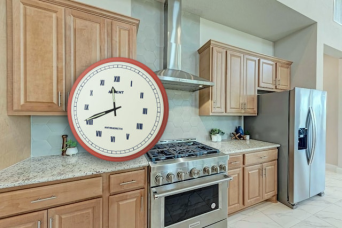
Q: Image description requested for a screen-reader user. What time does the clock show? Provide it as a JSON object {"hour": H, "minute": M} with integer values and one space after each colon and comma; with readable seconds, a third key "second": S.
{"hour": 11, "minute": 41}
